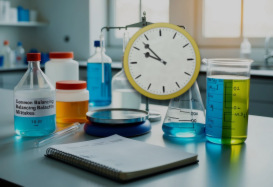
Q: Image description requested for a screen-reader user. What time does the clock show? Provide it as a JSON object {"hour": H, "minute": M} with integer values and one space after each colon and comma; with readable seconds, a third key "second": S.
{"hour": 9, "minute": 53}
